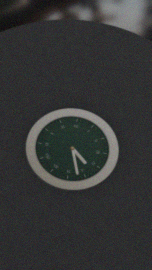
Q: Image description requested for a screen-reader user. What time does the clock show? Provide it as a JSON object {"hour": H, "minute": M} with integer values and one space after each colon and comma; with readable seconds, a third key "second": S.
{"hour": 4, "minute": 27}
